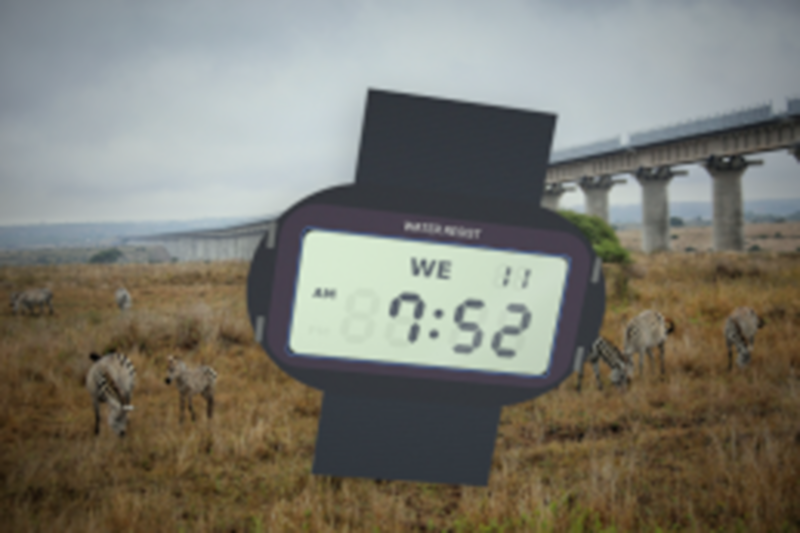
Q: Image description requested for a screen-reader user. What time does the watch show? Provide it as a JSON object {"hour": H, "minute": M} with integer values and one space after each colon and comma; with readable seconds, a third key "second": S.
{"hour": 7, "minute": 52}
